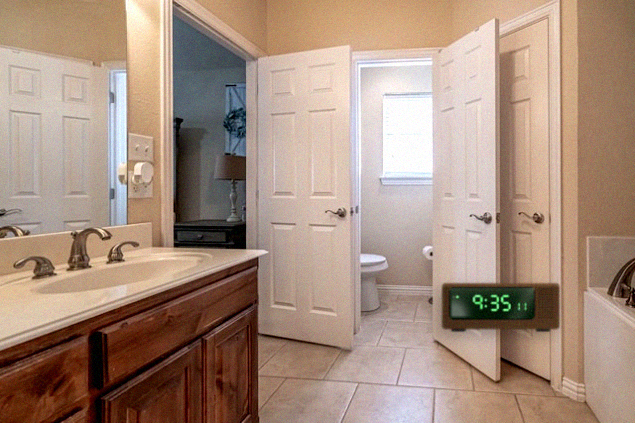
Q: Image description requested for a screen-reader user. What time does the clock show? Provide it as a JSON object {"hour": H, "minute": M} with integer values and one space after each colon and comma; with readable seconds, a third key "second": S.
{"hour": 9, "minute": 35, "second": 11}
